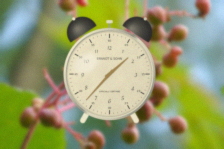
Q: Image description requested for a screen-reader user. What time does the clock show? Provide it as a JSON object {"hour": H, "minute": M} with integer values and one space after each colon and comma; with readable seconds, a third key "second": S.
{"hour": 1, "minute": 37}
